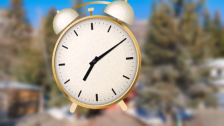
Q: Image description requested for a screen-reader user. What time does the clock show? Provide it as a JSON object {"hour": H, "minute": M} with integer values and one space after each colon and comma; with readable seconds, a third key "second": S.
{"hour": 7, "minute": 10}
